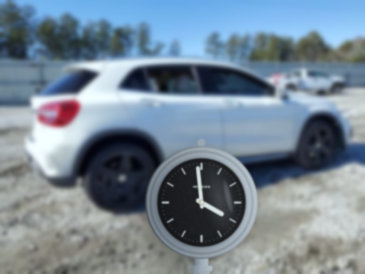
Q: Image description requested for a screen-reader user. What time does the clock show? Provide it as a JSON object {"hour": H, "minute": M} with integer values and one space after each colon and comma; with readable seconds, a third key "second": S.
{"hour": 3, "minute": 59}
